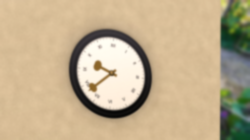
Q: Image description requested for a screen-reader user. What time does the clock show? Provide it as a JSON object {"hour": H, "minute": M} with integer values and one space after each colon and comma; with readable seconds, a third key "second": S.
{"hour": 9, "minute": 38}
